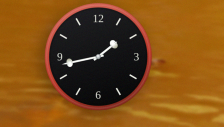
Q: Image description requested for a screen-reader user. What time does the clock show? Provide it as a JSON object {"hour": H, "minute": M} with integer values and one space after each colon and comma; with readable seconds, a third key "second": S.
{"hour": 1, "minute": 43}
